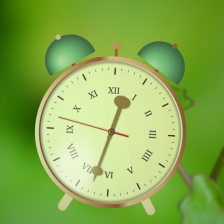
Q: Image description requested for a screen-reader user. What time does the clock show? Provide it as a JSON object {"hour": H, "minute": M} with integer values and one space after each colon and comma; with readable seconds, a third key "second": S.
{"hour": 12, "minute": 32, "second": 47}
